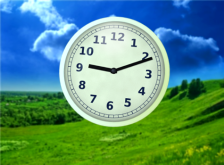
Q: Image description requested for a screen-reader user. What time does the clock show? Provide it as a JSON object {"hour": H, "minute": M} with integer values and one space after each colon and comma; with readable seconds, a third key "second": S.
{"hour": 9, "minute": 11}
